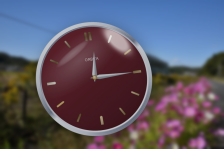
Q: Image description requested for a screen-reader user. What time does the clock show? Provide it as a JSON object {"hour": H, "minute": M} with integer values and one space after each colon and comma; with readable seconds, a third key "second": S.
{"hour": 12, "minute": 15}
